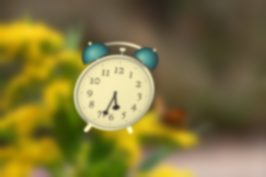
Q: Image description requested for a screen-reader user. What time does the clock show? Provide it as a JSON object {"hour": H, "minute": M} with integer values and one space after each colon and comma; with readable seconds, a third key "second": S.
{"hour": 5, "minute": 33}
